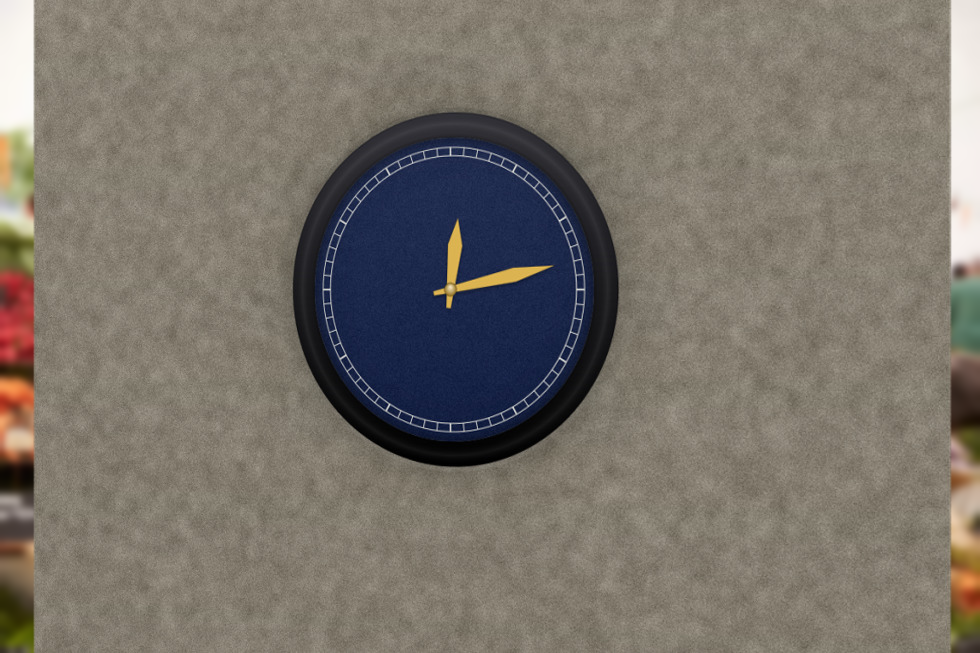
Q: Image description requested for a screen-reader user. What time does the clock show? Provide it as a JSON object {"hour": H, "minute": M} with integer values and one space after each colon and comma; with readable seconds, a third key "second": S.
{"hour": 12, "minute": 13}
